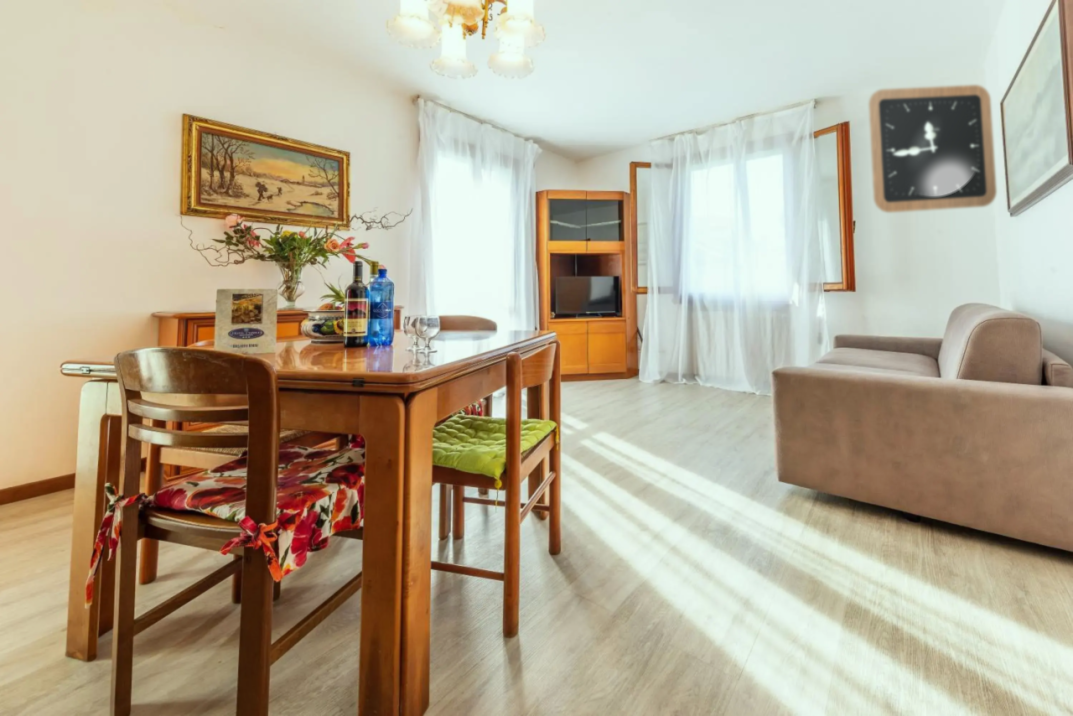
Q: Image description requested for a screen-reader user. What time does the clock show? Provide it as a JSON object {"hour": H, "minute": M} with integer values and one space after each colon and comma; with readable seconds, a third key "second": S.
{"hour": 11, "minute": 44}
